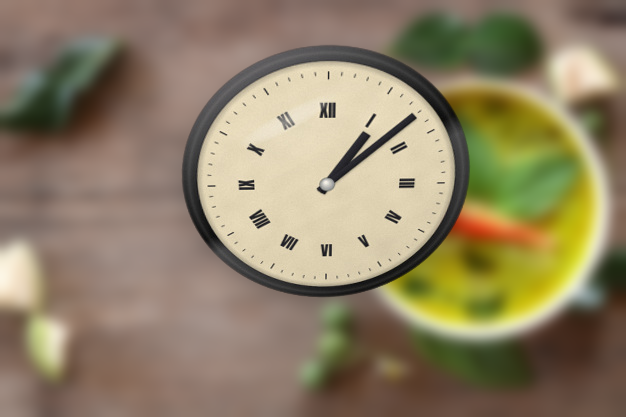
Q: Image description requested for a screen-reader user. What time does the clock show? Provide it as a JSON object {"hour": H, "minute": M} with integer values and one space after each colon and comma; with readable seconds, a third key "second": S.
{"hour": 1, "minute": 8}
